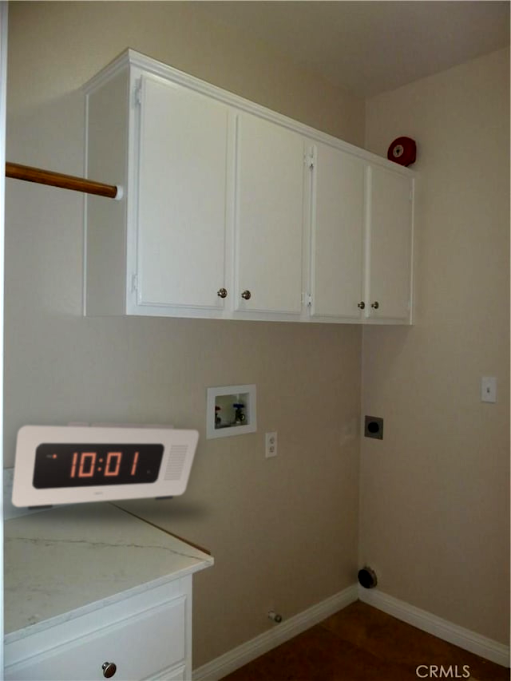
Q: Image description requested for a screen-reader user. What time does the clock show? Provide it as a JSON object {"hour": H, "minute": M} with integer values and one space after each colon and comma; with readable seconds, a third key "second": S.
{"hour": 10, "minute": 1}
